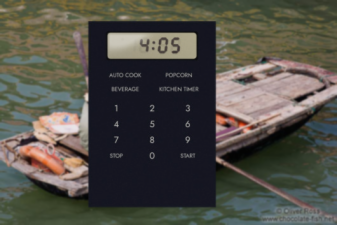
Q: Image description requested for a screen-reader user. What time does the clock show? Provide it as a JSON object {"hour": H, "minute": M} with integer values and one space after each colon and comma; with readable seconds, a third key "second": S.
{"hour": 4, "minute": 5}
